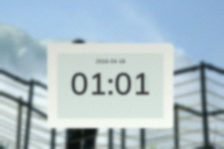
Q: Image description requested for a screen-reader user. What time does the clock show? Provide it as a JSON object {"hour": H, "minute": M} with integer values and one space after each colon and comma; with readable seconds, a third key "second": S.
{"hour": 1, "minute": 1}
